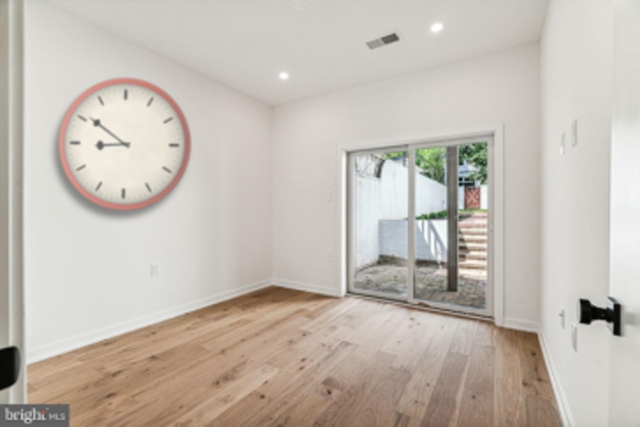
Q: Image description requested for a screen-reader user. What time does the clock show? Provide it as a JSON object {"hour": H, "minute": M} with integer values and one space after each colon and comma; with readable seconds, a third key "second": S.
{"hour": 8, "minute": 51}
